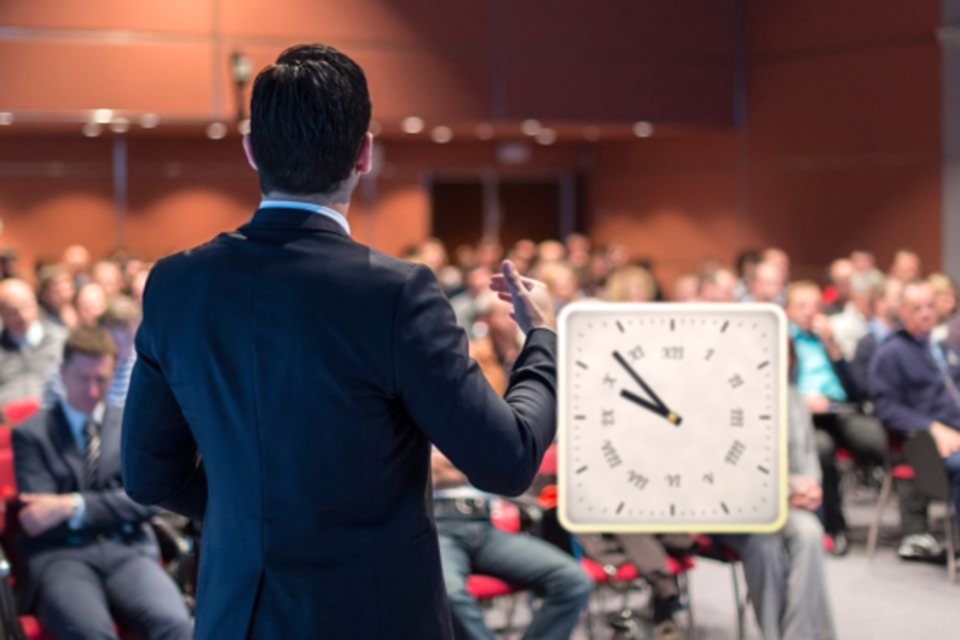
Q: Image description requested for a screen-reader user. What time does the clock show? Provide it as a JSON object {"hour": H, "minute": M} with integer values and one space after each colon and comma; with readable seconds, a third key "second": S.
{"hour": 9, "minute": 53}
